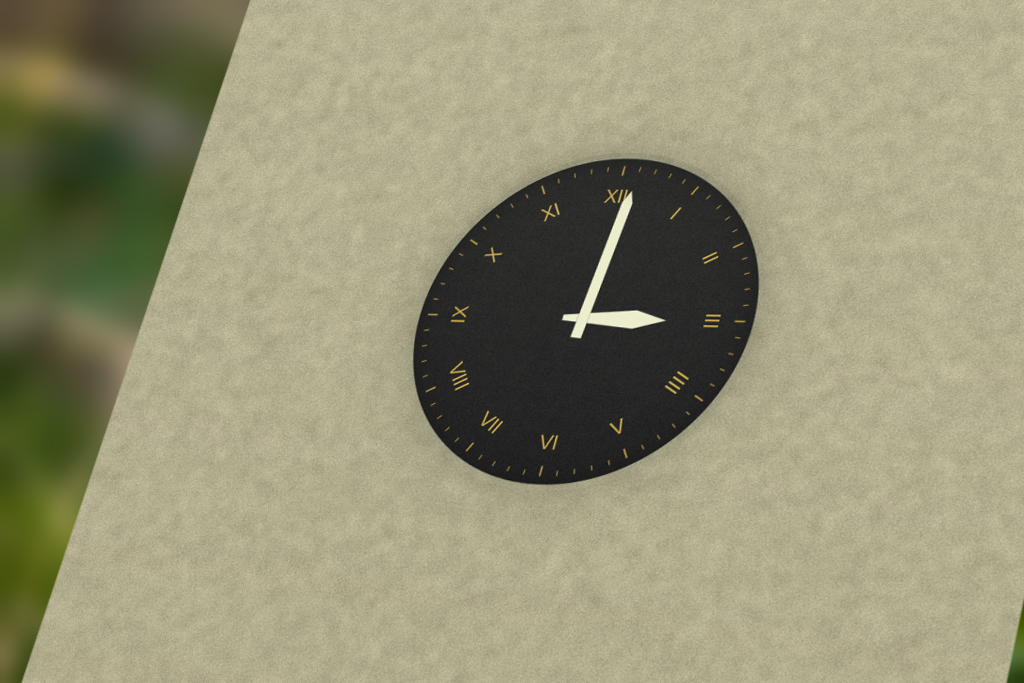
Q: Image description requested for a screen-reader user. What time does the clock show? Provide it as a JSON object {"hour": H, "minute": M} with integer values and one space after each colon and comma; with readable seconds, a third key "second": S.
{"hour": 3, "minute": 1}
